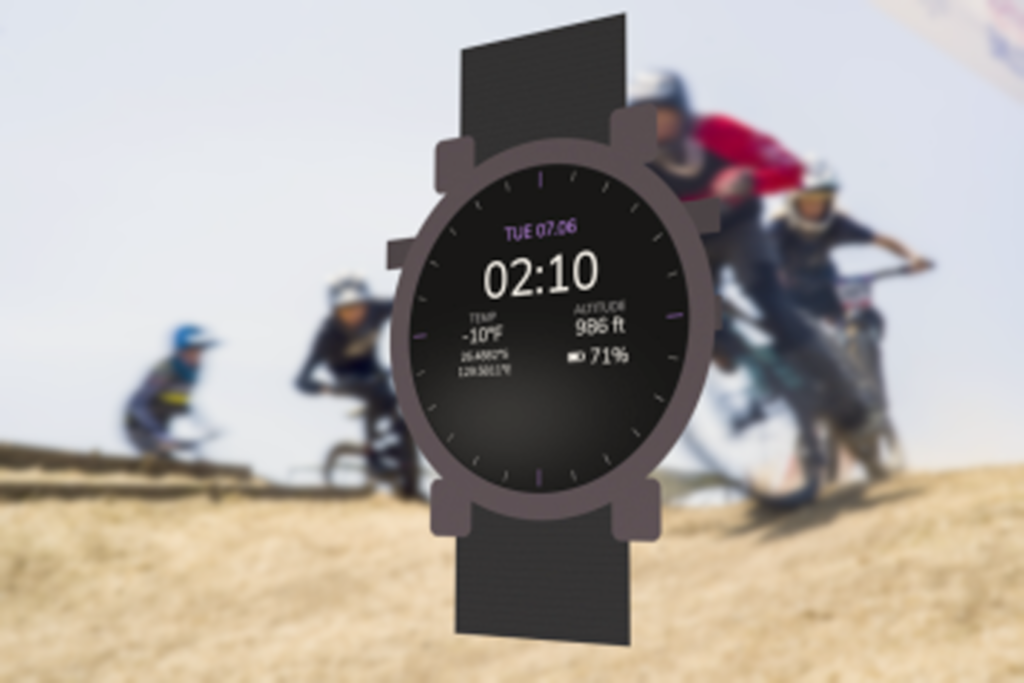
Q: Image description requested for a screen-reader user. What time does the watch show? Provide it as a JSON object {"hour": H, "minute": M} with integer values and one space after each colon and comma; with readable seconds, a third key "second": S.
{"hour": 2, "minute": 10}
